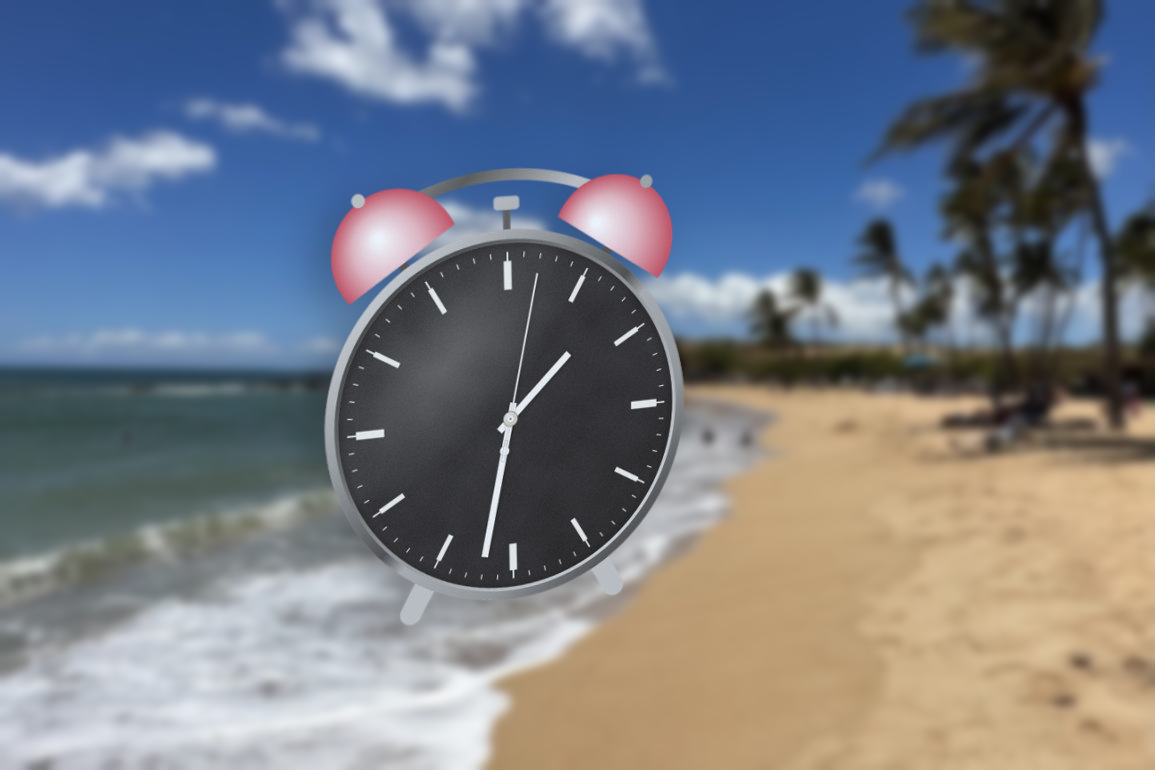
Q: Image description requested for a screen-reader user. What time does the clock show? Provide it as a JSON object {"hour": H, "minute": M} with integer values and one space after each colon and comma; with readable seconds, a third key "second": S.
{"hour": 1, "minute": 32, "second": 2}
